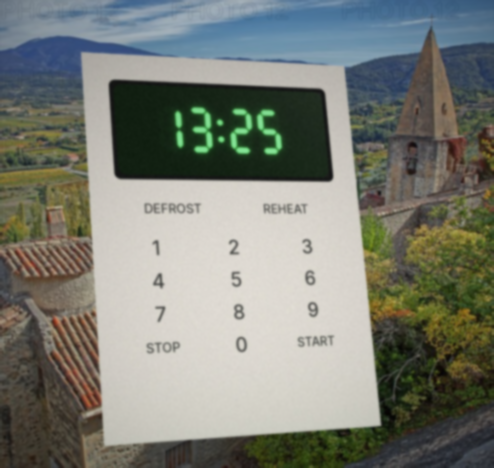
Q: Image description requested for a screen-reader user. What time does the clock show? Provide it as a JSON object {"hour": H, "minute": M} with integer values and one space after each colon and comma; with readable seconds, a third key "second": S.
{"hour": 13, "minute": 25}
